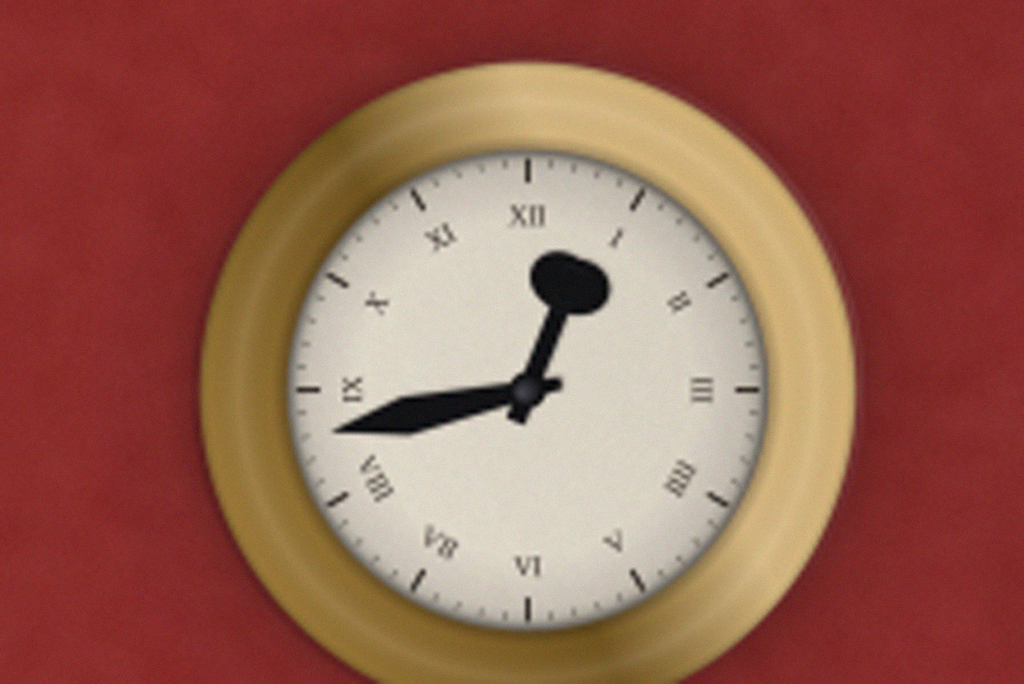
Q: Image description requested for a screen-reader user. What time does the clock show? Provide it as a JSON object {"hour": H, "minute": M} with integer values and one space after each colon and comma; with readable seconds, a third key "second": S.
{"hour": 12, "minute": 43}
